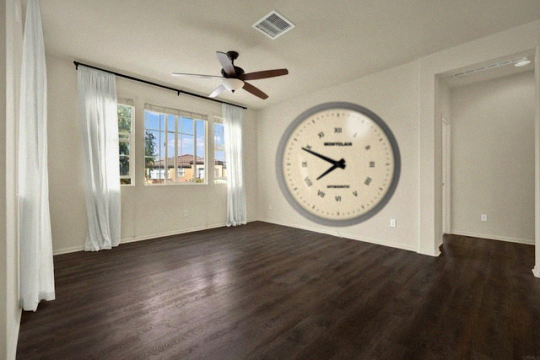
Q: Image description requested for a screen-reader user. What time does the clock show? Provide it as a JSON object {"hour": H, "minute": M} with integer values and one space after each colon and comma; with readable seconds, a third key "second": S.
{"hour": 7, "minute": 49}
